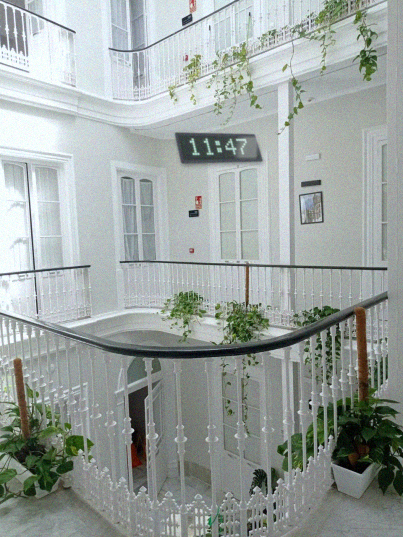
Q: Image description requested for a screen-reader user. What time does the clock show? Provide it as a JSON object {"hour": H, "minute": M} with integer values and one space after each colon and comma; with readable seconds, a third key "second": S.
{"hour": 11, "minute": 47}
